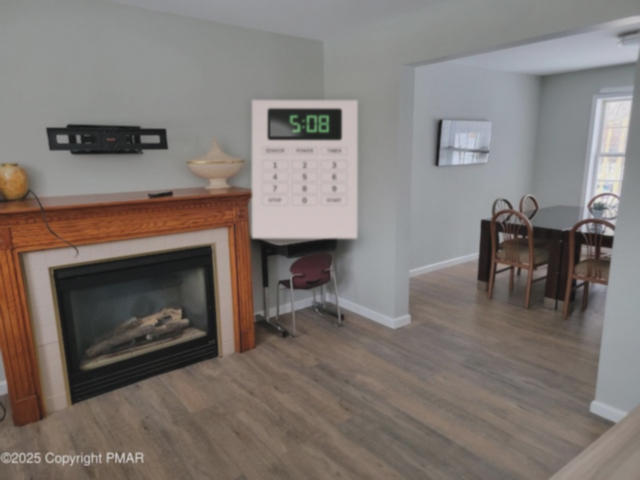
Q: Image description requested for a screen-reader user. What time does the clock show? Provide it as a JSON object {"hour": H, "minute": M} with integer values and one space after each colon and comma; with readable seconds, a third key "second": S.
{"hour": 5, "minute": 8}
